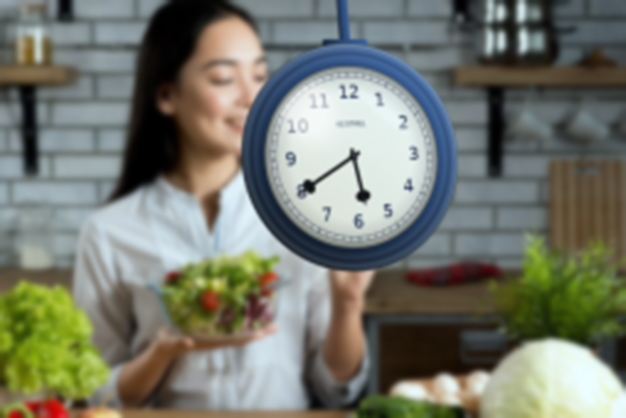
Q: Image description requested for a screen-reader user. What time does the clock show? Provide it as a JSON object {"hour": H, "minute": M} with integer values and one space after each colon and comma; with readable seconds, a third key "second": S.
{"hour": 5, "minute": 40}
